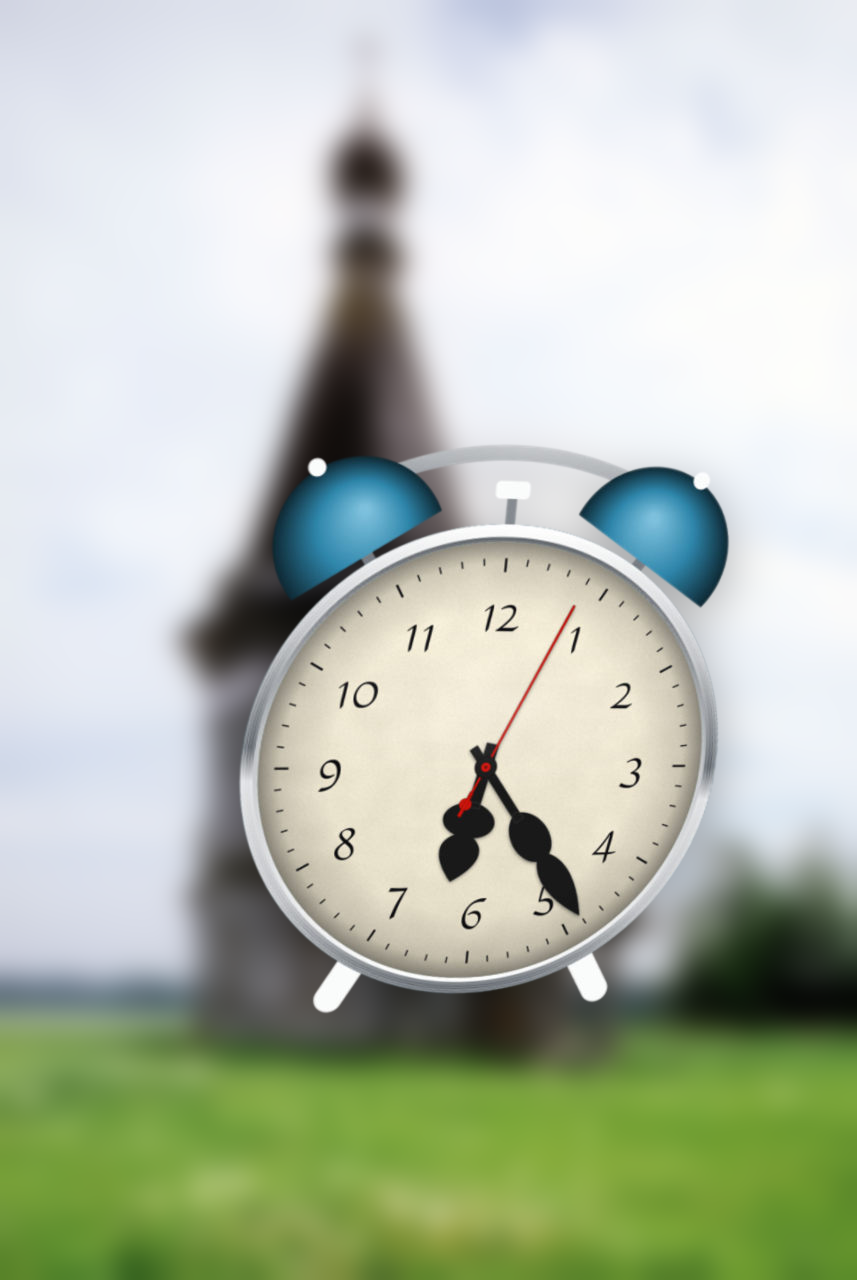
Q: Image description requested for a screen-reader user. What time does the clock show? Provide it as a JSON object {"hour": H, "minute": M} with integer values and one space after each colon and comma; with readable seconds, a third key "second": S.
{"hour": 6, "minute": 24, "second": 4}
